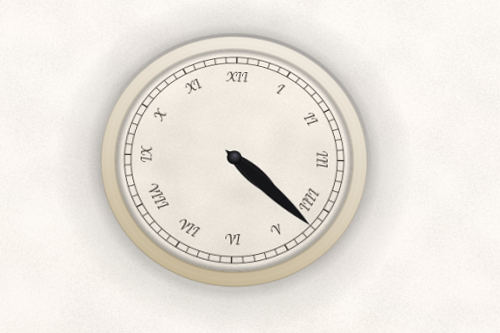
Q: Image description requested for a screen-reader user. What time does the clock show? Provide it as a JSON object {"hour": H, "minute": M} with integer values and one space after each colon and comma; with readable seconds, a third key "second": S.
{"hour": 4, "minute": 22}
